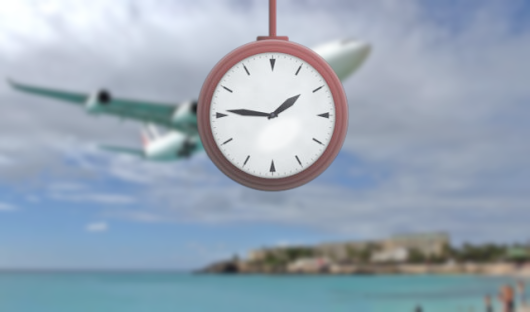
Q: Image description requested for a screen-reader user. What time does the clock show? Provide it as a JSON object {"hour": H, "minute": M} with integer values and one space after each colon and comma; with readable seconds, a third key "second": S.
{"hour": 1, "minute": 46}
